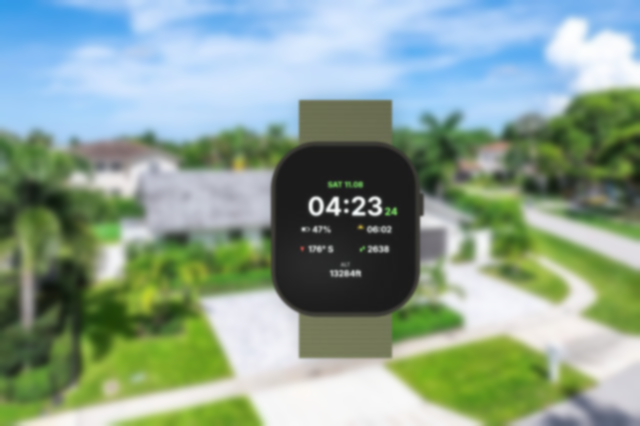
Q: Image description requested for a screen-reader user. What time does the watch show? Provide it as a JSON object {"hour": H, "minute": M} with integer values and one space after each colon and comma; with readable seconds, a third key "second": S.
{"hour": 4, "minute": 23}
